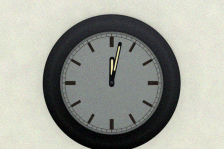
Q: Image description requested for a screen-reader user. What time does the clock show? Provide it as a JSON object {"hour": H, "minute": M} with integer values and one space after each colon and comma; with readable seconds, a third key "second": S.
{"hour": 12, "minute": 2}
